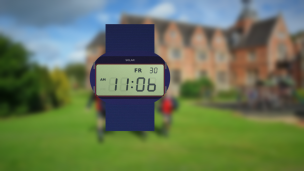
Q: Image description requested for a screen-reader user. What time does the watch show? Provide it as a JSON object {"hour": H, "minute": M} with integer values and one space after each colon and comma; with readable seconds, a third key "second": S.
{"hour": 11, "minute": 6}
